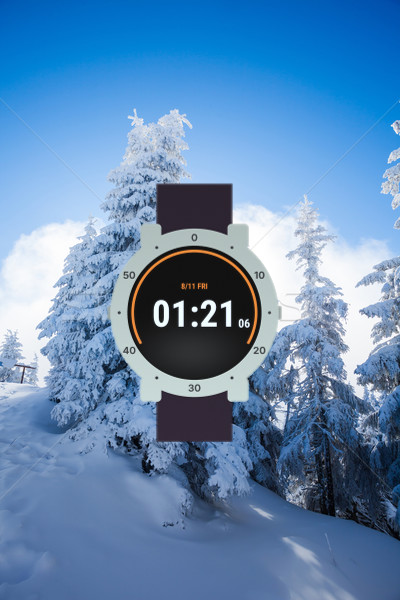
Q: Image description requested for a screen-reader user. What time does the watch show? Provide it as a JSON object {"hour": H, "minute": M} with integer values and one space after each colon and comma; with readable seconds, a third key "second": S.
{"hour": 1, "minute": 21, "second": 6}
